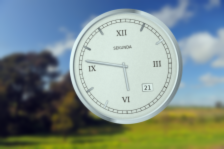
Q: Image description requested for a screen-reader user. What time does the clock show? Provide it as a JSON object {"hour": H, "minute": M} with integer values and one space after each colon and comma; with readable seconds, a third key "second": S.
{"hour": 5, "minute": 47}
